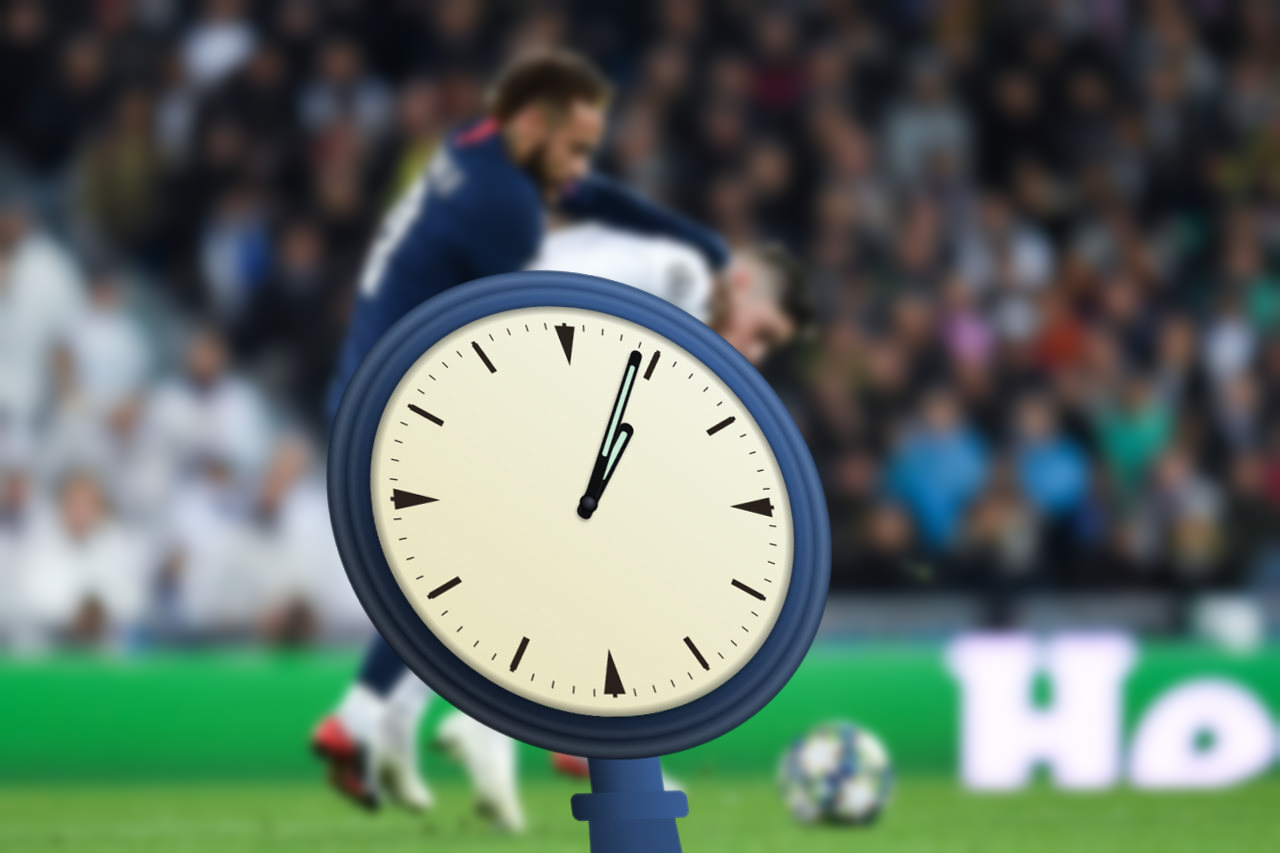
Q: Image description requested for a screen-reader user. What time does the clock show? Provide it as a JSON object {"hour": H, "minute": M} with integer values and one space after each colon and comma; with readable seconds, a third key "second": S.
{"hour": 1, "minute": 4}
